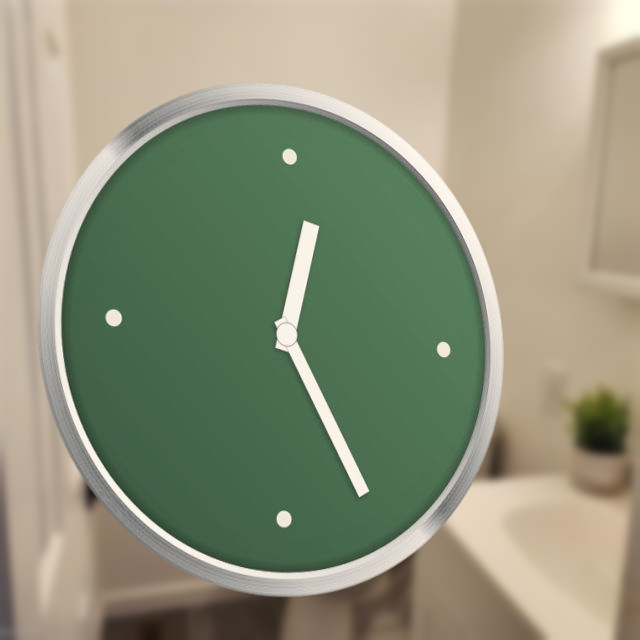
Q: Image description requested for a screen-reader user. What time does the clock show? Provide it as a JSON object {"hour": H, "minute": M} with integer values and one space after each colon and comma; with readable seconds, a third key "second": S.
{"hour": 12, "minute": 25}
